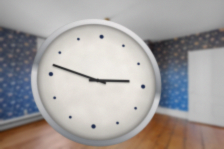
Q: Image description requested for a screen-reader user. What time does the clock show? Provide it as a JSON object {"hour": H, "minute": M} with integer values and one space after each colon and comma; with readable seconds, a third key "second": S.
{"hour": 2, "minute": 47}
